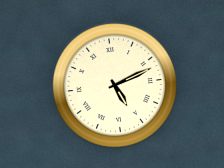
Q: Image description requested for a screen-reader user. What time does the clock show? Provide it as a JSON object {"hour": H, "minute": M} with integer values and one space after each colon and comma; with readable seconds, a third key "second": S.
{"hour": 5, "minute": 12}
